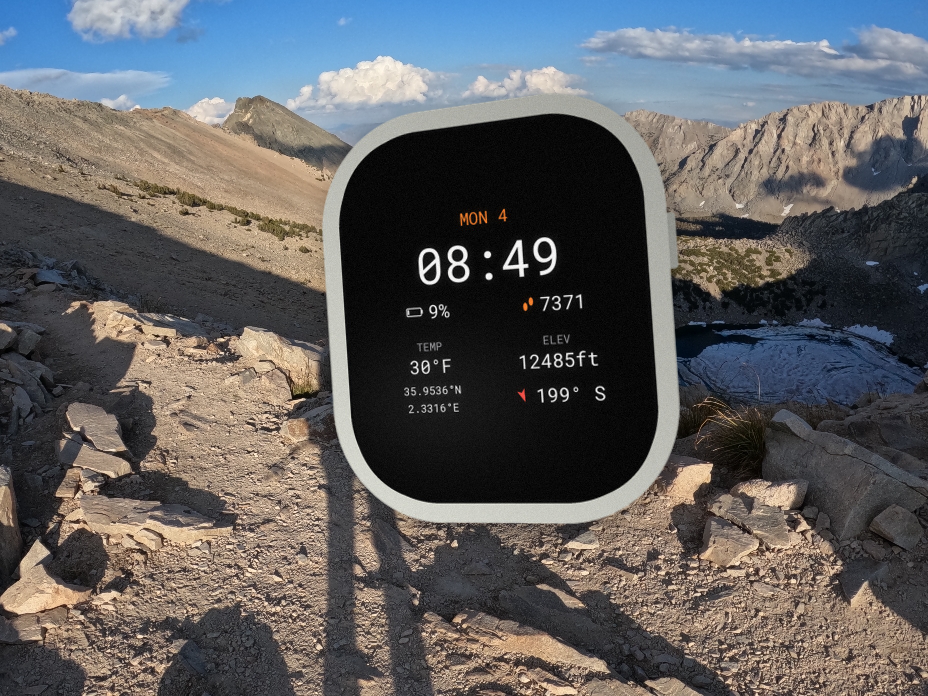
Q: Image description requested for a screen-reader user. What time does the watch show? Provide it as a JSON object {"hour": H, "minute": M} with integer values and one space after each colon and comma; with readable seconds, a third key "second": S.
{"hour": 8, "minute": 49}
